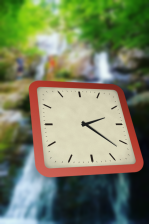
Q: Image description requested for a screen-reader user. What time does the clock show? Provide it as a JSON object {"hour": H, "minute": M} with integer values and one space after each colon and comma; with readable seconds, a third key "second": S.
{"hour": 2, "minute": 22}
